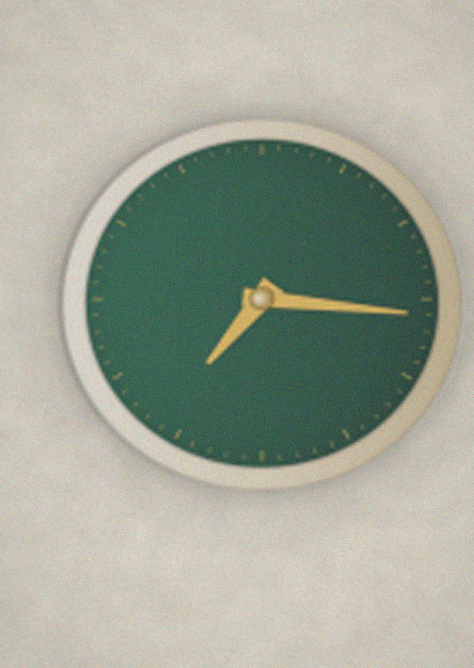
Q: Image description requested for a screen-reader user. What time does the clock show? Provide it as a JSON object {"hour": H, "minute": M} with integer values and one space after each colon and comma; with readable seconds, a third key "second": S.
{"hour": 7, "minute": 16}
